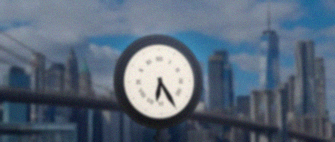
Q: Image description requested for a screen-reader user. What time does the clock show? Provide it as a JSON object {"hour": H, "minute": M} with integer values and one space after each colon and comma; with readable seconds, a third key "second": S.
{"hour": 6, "minute": 25}
